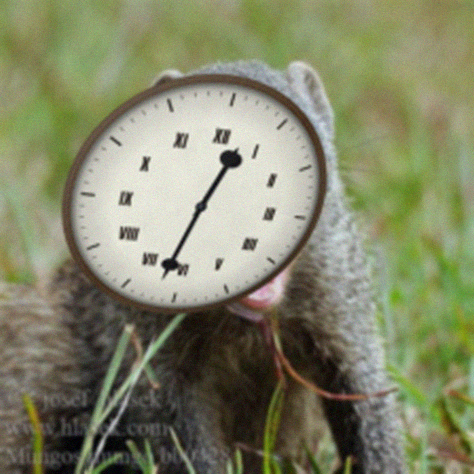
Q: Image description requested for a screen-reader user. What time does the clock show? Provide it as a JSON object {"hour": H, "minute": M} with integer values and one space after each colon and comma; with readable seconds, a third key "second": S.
{"hour": 12, "minute": 32}
